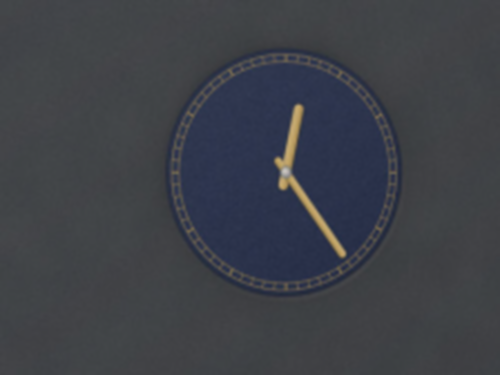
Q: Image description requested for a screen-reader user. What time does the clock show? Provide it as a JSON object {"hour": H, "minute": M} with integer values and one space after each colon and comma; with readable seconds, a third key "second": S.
{"hour": 12, "minute": 24}
